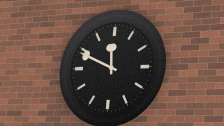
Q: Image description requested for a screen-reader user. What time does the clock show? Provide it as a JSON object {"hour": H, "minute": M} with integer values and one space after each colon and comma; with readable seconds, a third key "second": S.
{"hour": 11, "minute": 49}
